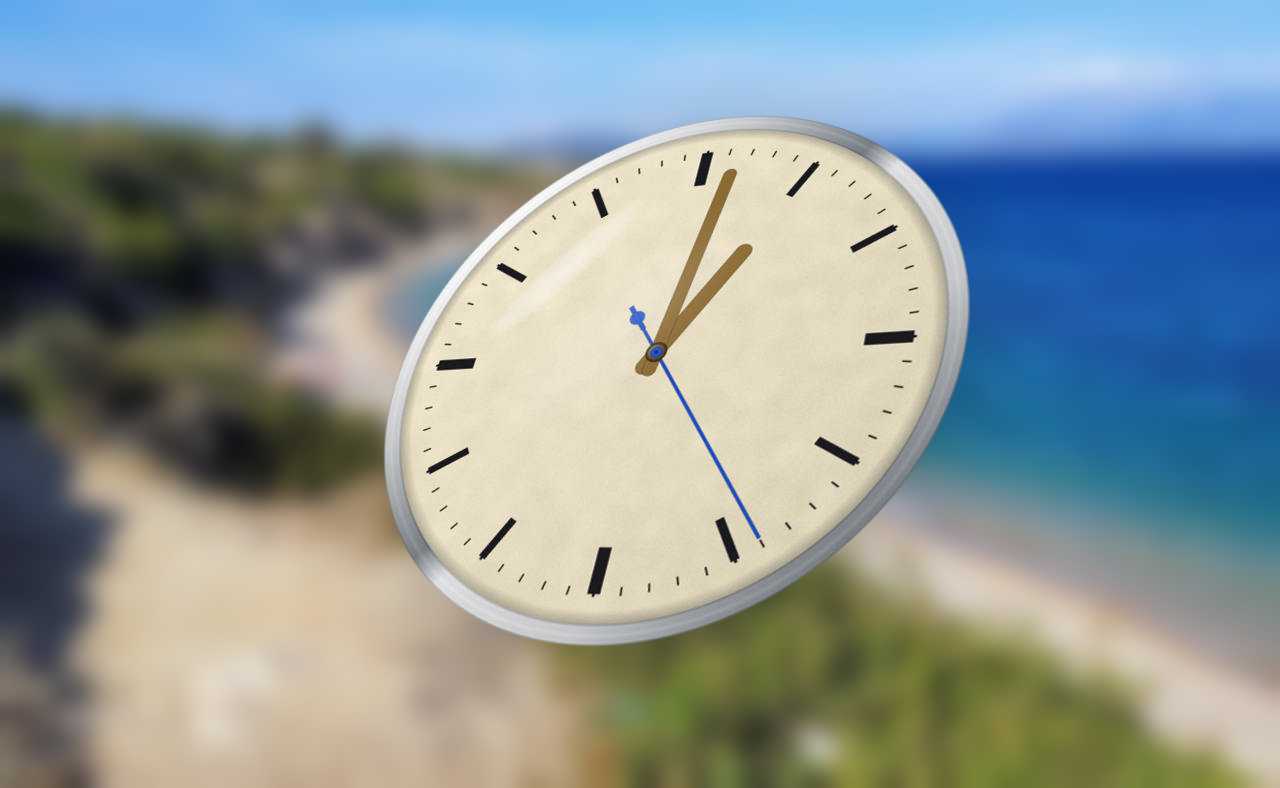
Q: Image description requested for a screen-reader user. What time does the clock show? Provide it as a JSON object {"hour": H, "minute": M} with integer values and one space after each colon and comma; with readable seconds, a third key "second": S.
{"hour": 1, "minute": 1, "second": 24}
